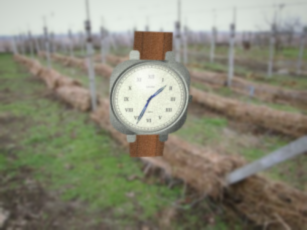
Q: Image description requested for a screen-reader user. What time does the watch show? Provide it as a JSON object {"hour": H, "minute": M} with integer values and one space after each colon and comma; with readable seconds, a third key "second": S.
{"hour": 1, "minute": 34}
